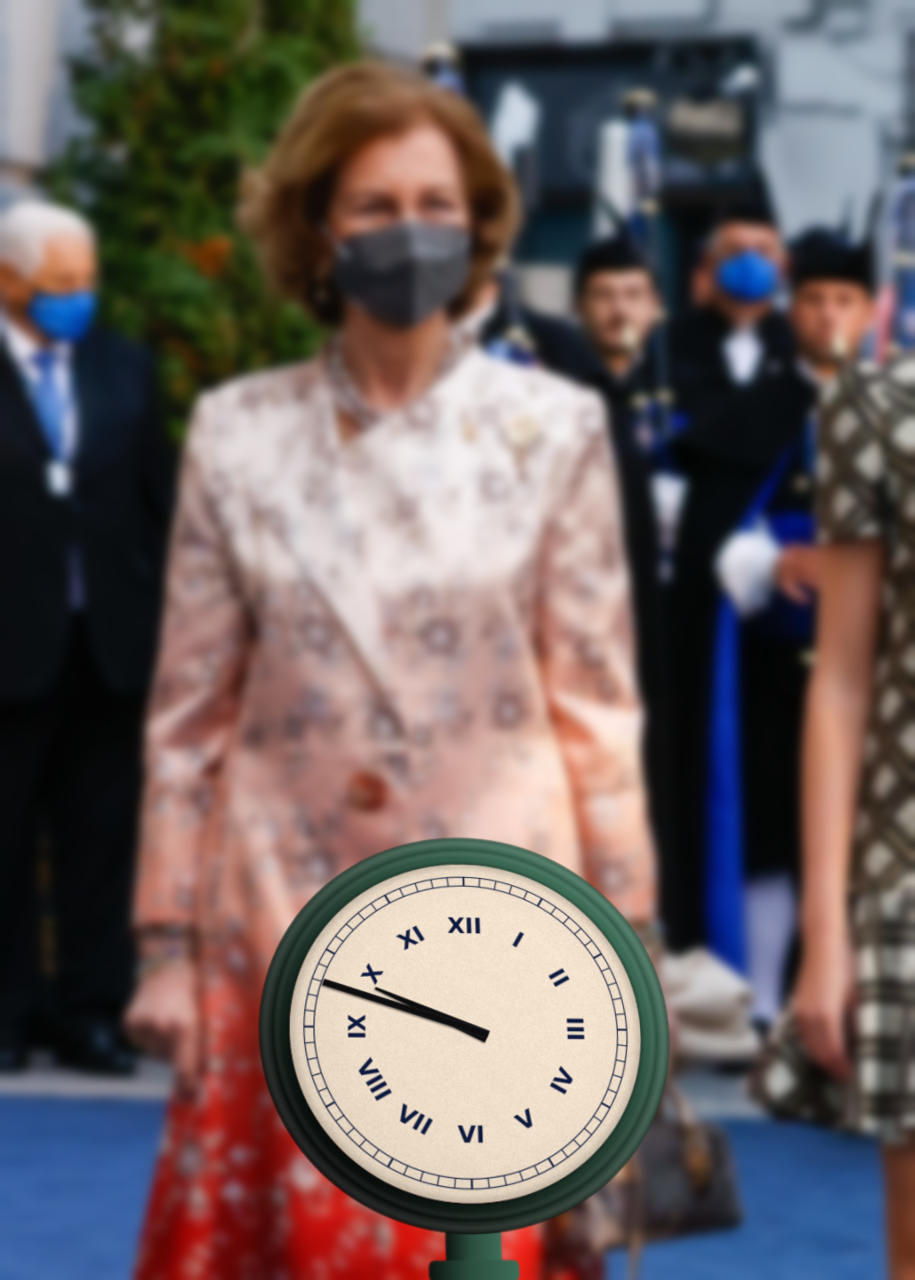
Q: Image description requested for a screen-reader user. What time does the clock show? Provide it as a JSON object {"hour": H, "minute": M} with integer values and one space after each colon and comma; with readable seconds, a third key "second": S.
{"hour": 9, "minute": 48}
